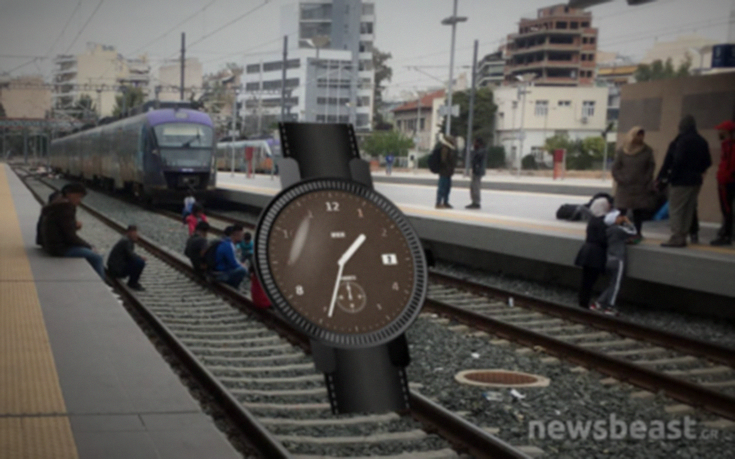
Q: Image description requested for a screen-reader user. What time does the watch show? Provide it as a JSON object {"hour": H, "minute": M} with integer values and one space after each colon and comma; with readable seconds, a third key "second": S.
{"hour": 1, "minute": 34}
